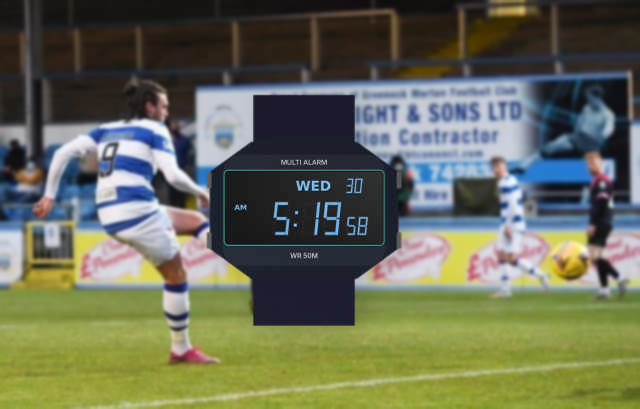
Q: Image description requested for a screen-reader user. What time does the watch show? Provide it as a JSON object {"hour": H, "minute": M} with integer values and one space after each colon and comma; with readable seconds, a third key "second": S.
{"hour": 5, "minute": 19, "second": 58}
